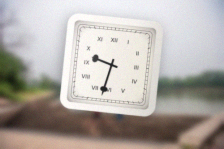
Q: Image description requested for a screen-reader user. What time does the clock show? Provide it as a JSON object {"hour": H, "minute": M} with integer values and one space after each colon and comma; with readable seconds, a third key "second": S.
{"hour": 9, "minute": 32}
